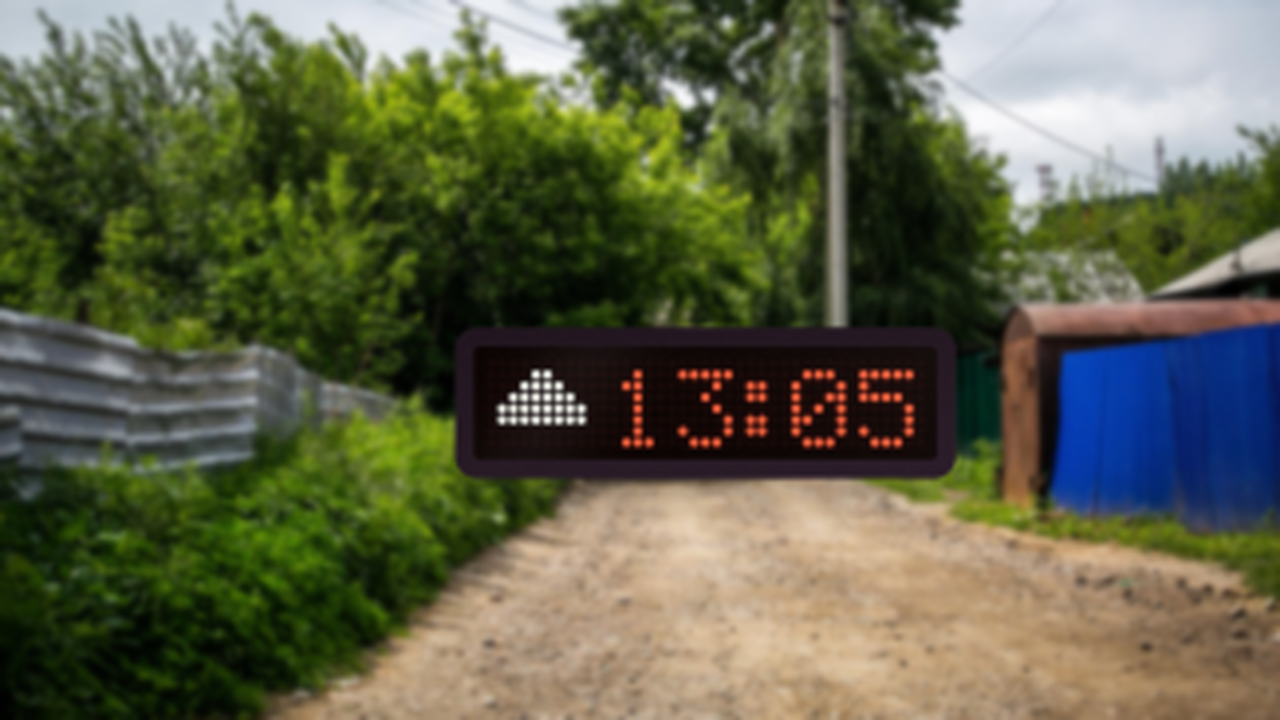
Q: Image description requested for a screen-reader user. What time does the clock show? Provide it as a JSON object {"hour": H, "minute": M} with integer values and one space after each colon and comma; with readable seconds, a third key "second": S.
{"hour": 13, "minute": 5}
